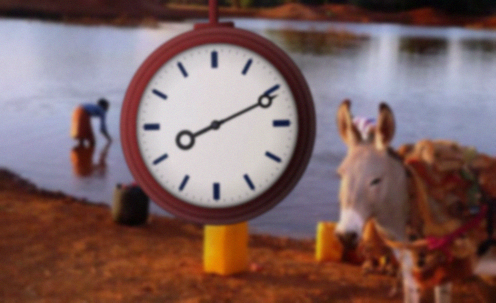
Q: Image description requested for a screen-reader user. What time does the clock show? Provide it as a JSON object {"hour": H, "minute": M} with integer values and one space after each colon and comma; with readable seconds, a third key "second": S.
{"hour": 8, "minute": 11}
